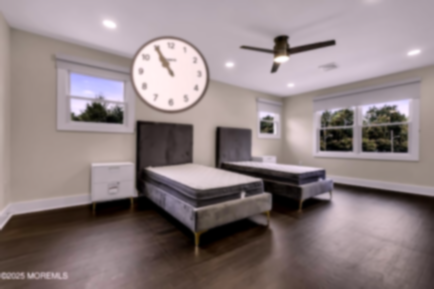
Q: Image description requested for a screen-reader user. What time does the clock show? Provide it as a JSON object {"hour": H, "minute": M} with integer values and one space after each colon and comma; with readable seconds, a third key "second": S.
{"hour": 10, "minute": 55}
